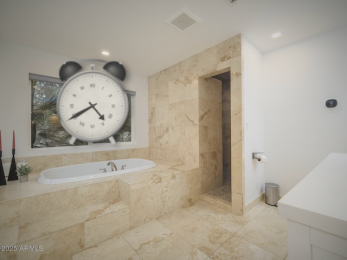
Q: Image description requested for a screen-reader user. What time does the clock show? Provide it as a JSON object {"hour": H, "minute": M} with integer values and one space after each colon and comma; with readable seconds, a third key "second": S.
{"hour": 4, "minute": 40}
